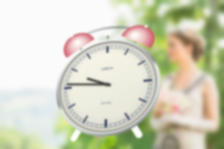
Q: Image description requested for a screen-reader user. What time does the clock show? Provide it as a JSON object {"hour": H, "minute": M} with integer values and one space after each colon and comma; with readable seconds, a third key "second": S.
{"hour": 9, "minute": 46}
